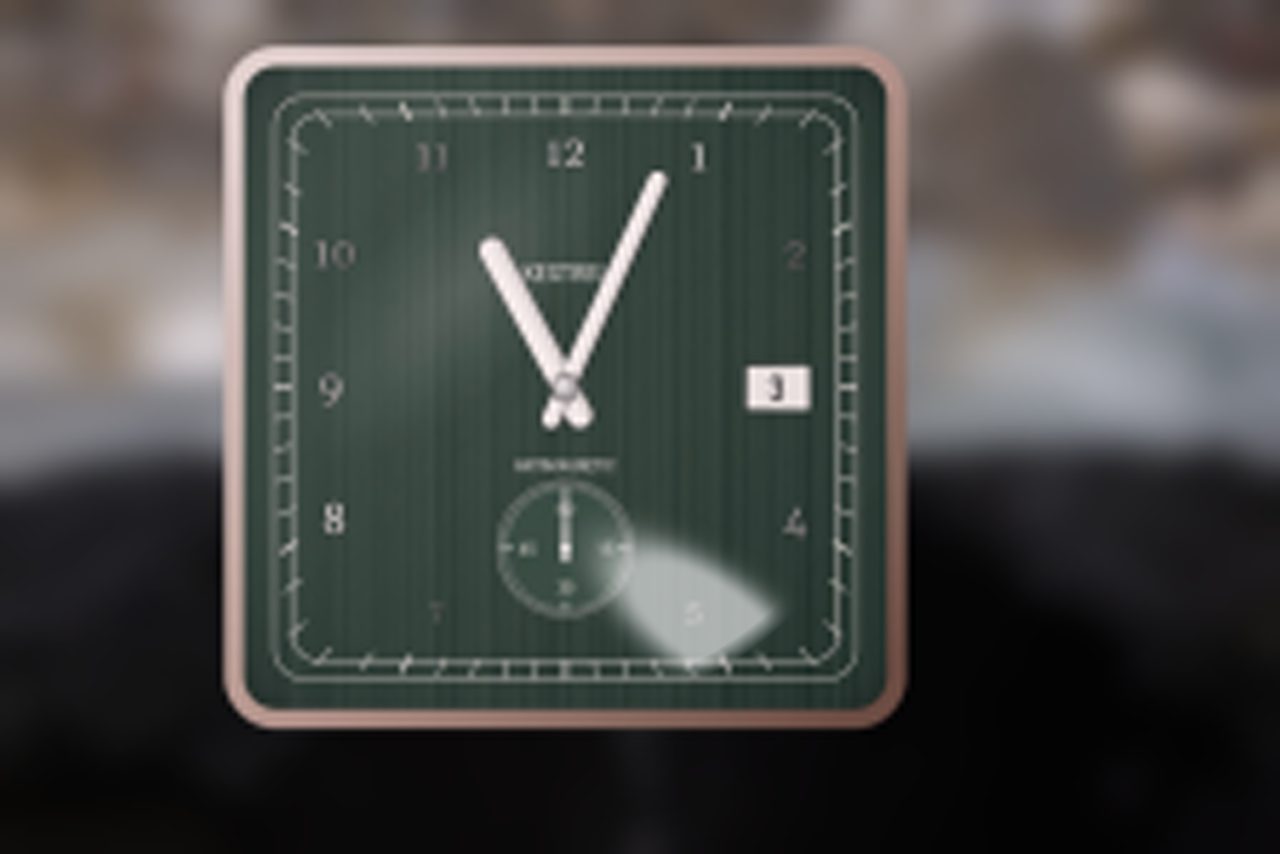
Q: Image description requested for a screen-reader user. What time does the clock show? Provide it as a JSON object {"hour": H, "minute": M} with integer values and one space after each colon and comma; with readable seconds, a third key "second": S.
{"hour": 11, "minute": 4}
